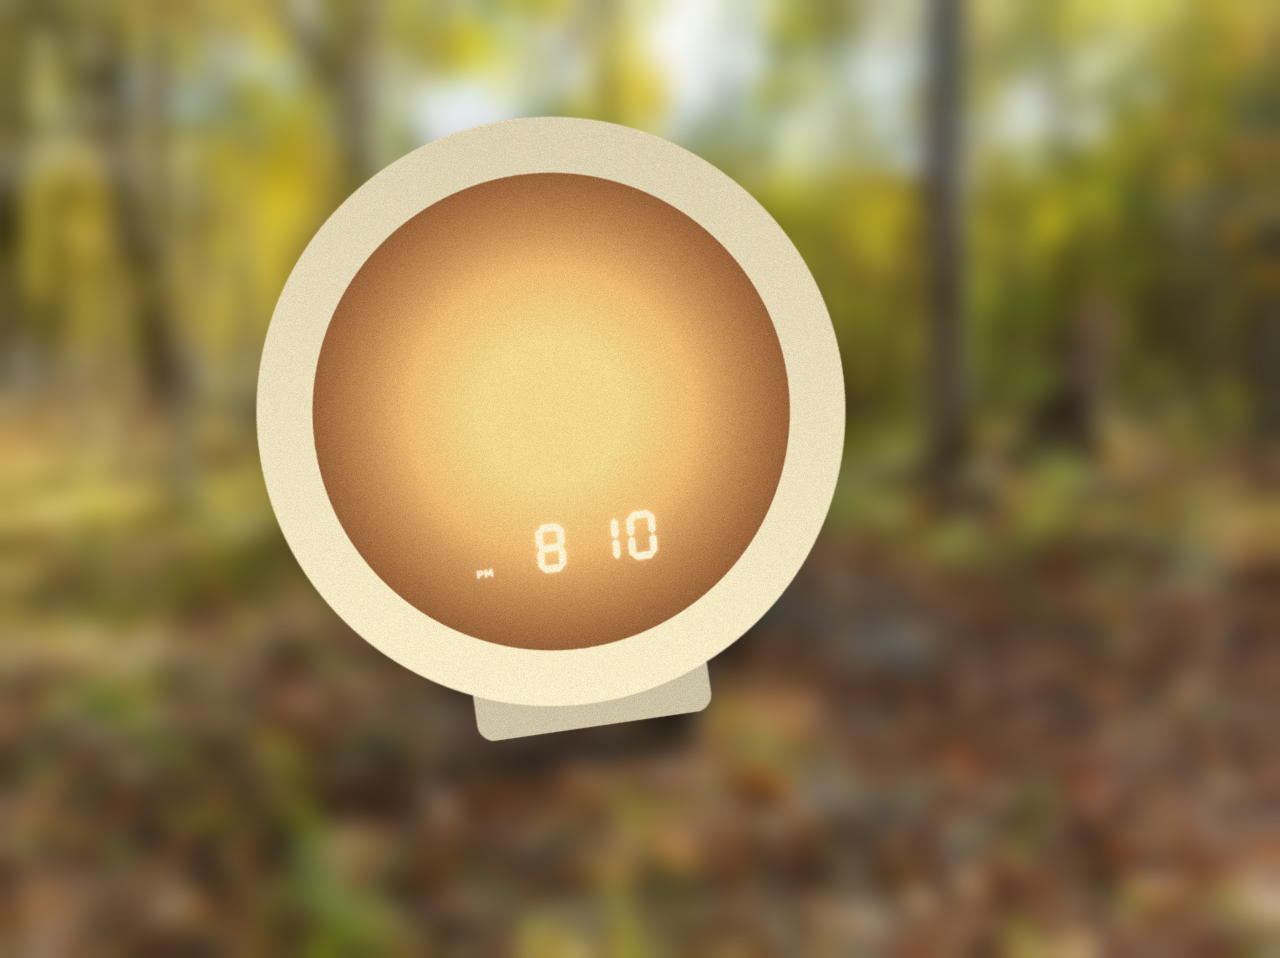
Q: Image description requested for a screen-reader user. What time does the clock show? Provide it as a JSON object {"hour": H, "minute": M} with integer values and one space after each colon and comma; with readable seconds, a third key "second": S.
{"hour": 8, "minute": 10}
